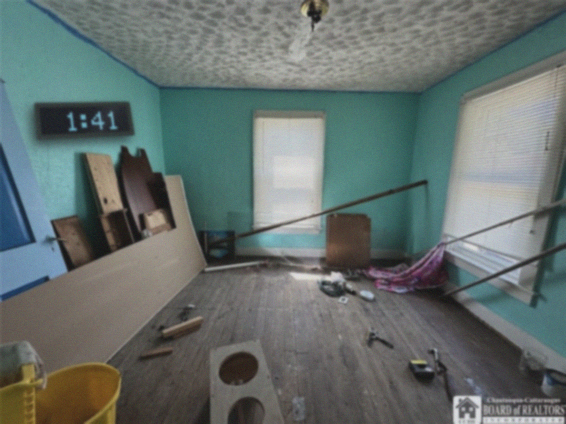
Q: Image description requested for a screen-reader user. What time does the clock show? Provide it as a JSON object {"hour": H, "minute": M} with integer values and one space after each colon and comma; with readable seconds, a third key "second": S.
{"hour": 1, "minute": 41}
